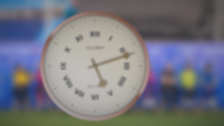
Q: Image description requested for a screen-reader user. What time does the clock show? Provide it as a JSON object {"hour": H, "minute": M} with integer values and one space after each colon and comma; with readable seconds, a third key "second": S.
{"hour": 5, "minute": 12}
